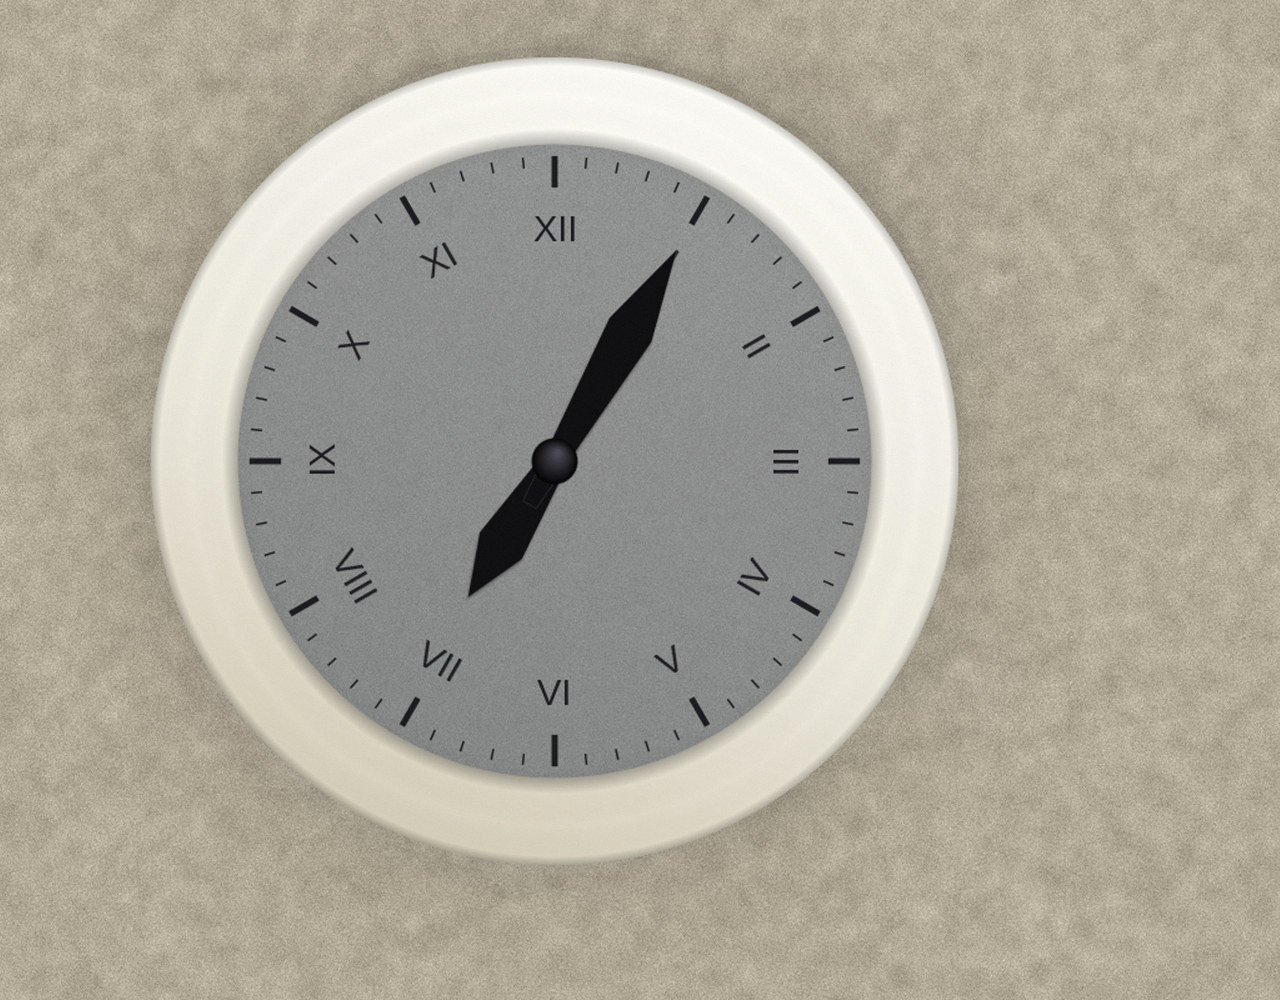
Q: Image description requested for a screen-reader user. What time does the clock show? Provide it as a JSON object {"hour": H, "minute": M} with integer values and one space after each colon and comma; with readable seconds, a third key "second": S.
{"hour": 7, "minute": 5}
